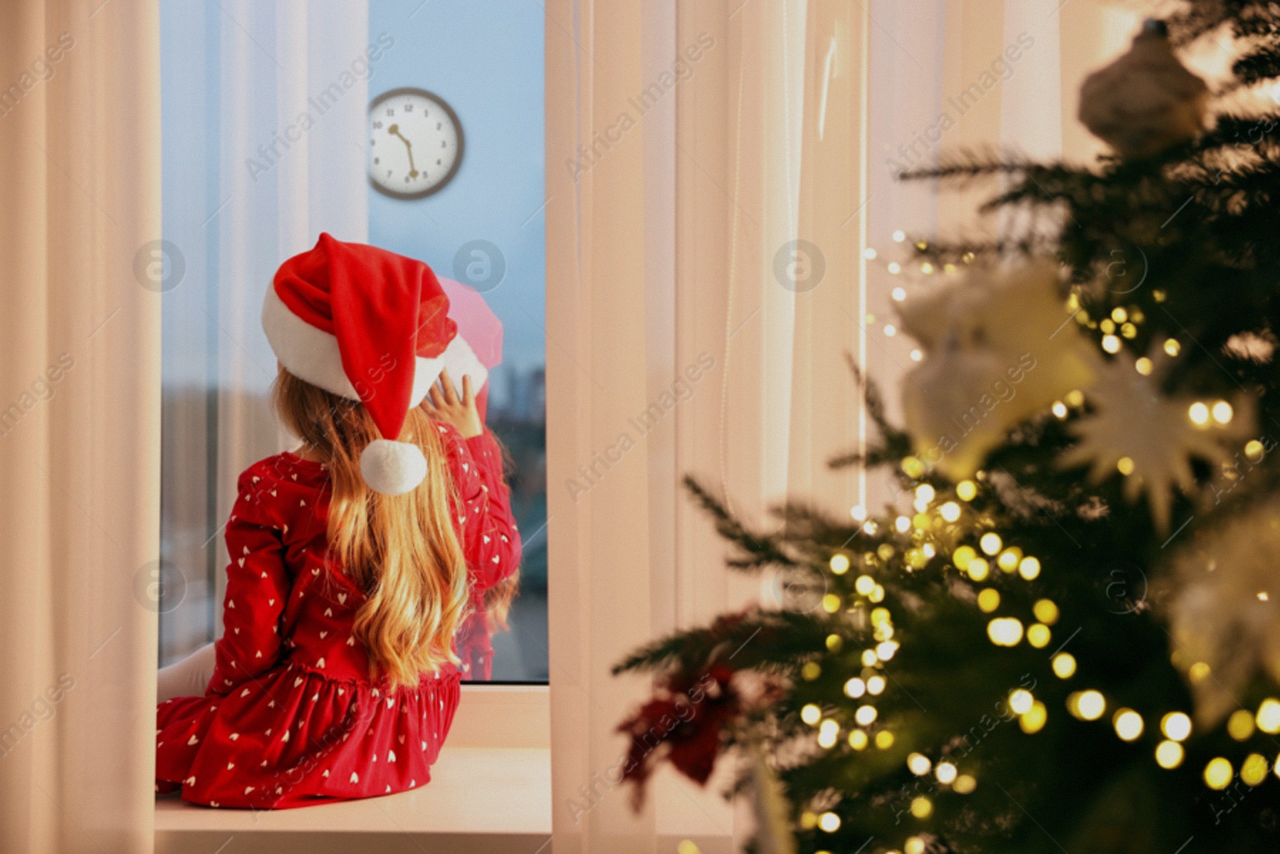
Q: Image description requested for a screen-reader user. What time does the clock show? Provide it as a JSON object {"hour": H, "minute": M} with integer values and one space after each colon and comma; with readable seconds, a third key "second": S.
{"hour": 10, "minute": 28}
